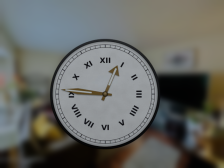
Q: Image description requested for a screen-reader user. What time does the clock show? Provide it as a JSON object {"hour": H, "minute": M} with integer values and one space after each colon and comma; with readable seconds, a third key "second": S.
{"hour": 12, "minute": 46}
